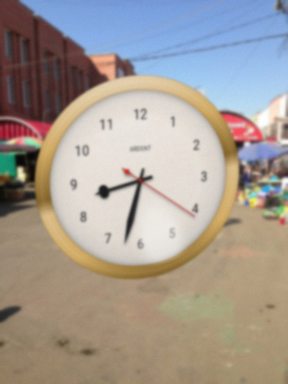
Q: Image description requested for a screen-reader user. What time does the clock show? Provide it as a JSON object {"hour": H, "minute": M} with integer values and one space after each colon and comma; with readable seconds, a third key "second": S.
{"hour": 8, "minute": 32, "second": 21}
